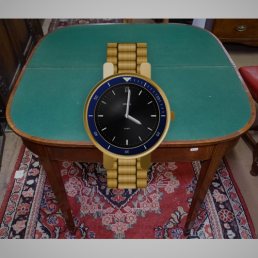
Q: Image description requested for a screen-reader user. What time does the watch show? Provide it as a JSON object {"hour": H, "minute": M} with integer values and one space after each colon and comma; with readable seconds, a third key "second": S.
{"hour": 4, "minute": 1}
